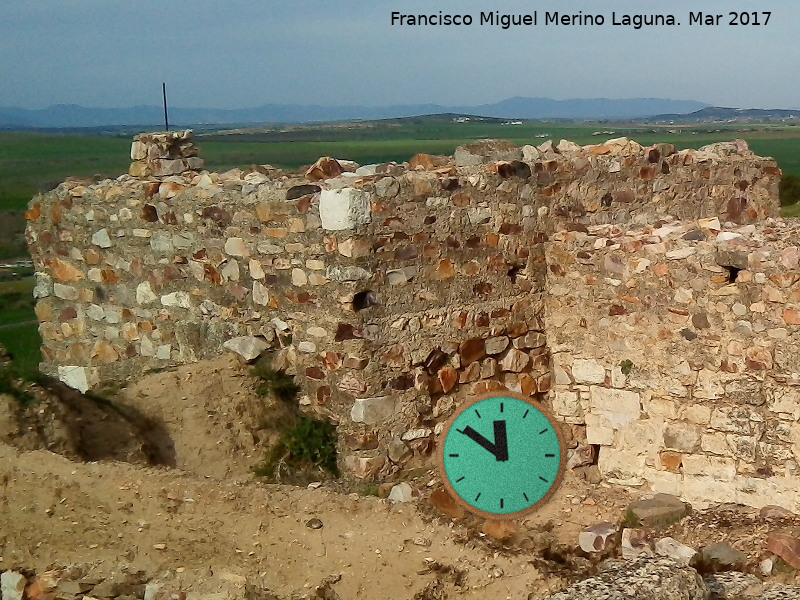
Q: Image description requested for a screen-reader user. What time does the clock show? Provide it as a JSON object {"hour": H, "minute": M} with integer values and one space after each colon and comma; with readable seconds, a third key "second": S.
{"hour": 11, "minute": 51}
